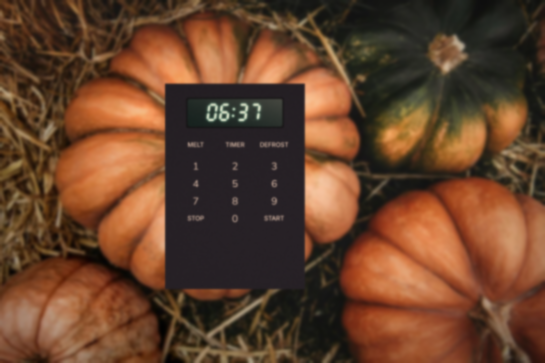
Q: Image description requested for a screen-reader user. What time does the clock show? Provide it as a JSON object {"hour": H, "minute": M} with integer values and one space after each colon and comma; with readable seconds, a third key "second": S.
{"hour": 6, "minute": 37}
